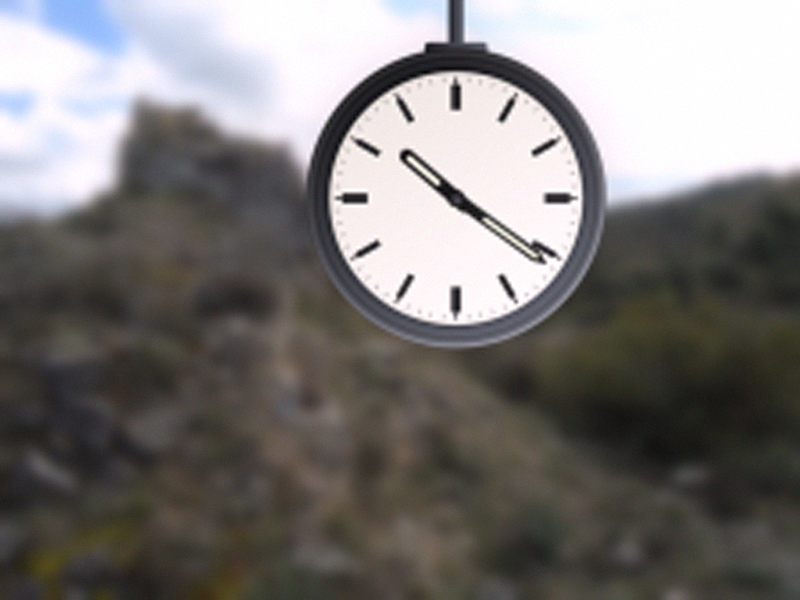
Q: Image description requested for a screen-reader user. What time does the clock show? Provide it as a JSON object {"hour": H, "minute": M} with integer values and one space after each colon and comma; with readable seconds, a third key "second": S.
{"hour": 10, "minute": 21}
